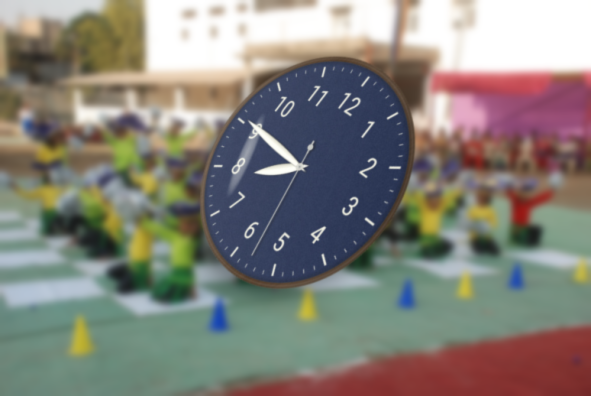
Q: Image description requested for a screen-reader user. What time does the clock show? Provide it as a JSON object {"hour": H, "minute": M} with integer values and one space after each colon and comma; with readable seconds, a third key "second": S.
{"hour": 7, "minute": 45, "second": 28}
